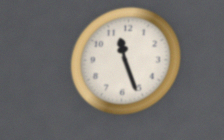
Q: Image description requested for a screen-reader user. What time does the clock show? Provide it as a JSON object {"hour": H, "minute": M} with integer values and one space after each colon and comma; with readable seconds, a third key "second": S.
{"hour": 11, "minute": 26}
